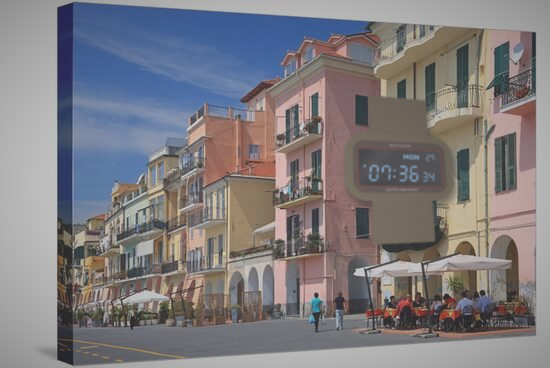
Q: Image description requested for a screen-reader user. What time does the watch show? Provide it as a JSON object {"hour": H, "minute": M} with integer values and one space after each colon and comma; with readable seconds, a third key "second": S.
{"hour": 7, "minute": 36, "second": 34}
